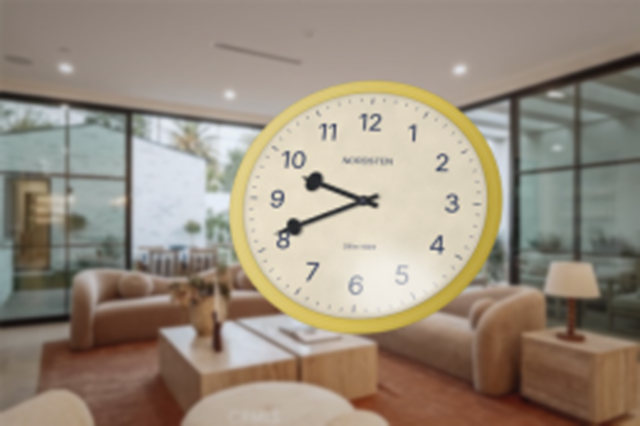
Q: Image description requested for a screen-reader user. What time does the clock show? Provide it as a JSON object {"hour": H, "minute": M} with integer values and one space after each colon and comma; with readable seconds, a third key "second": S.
{"hour": 9, "minute": 41}
